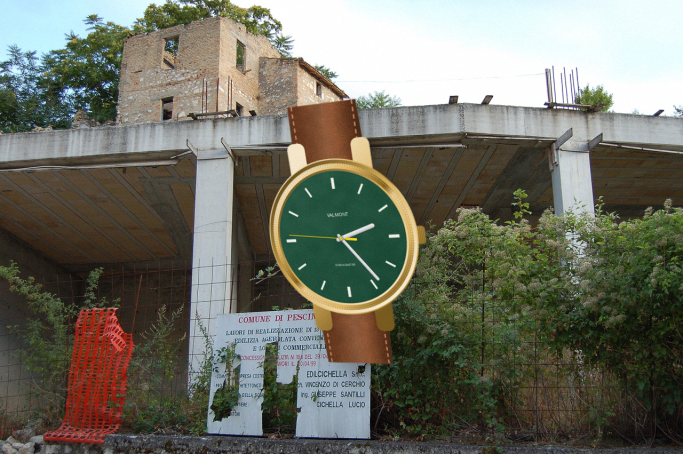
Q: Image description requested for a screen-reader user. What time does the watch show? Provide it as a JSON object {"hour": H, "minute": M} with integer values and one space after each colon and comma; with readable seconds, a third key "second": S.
{"hour": 2, "minute": 23, "second": 46}
